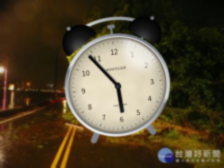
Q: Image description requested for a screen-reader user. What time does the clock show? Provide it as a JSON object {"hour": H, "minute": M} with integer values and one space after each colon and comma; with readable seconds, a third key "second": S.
{"hour": 5, "minute": 54}
